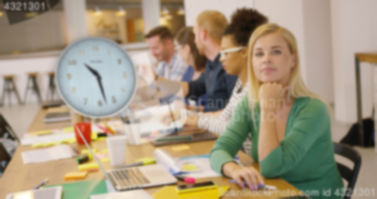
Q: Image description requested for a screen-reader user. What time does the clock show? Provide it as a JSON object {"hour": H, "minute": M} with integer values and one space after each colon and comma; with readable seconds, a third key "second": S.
{"hour": 10, "minute": 28}
